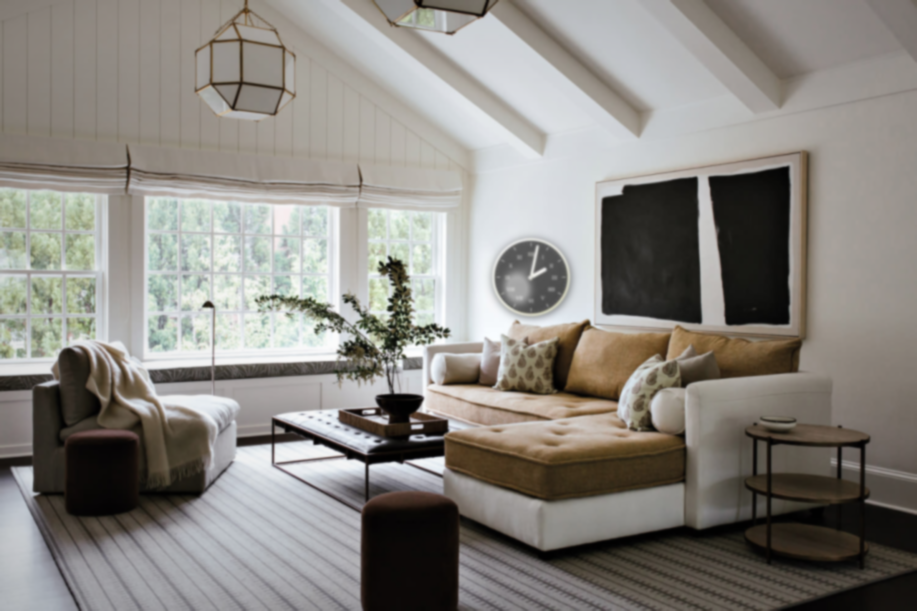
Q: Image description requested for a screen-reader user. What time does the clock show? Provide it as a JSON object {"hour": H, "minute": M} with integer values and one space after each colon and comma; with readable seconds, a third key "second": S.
{"hour": 2, "minute": 2}
